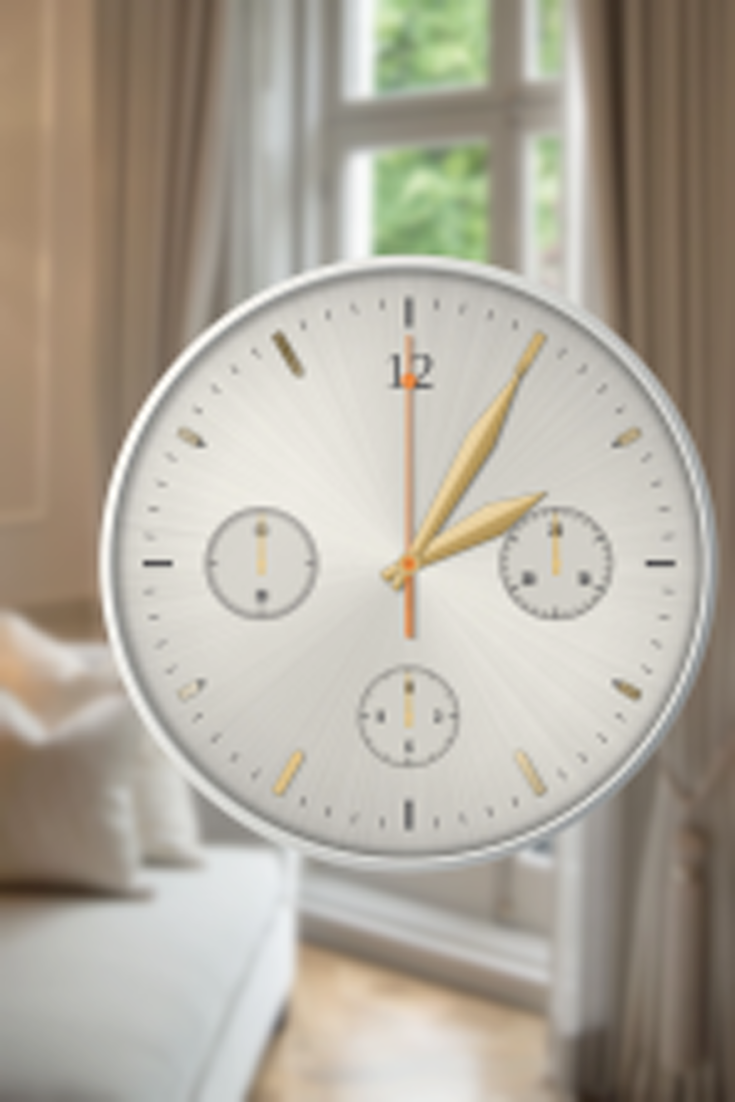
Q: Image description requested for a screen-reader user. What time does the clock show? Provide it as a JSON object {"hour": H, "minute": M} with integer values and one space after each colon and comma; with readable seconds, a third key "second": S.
{"hour": 2, "minute": 5}
